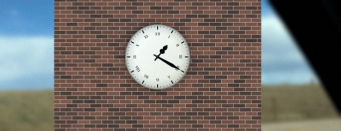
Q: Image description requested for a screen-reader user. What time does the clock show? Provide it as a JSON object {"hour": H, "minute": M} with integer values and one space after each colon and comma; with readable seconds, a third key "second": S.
{"hour": 1, "minute": 20}
